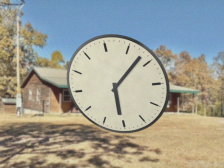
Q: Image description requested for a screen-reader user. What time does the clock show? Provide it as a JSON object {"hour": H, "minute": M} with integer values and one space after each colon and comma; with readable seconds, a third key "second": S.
{"hour": 6, "minute": 8}
